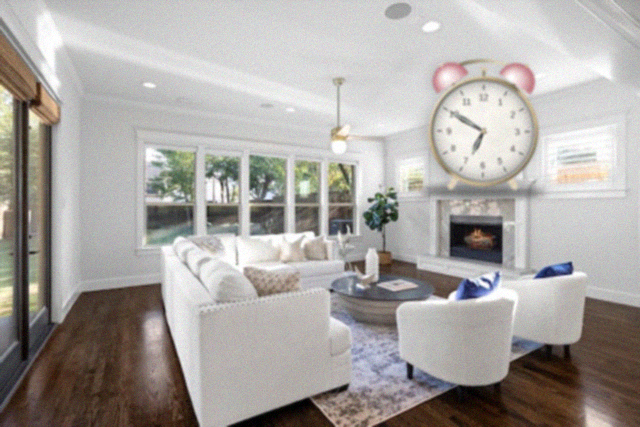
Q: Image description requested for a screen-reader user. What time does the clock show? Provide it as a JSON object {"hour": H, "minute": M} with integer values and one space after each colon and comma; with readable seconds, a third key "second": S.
{"hour": 6, "minute": 50}
